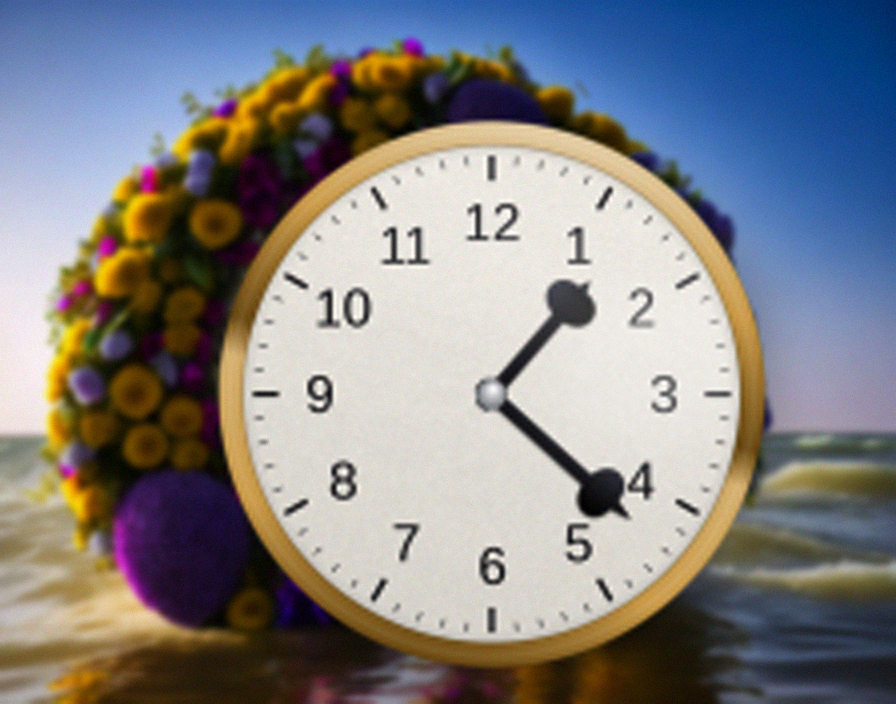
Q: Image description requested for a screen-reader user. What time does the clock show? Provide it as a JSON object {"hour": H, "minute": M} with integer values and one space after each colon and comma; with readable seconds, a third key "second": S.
{"hour": 1, "minute": 22}
